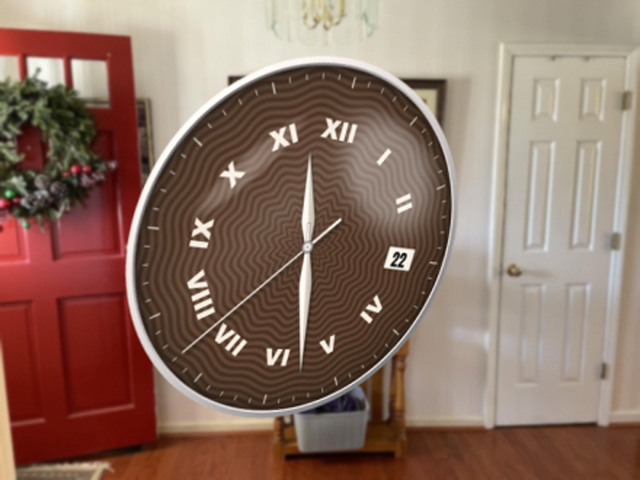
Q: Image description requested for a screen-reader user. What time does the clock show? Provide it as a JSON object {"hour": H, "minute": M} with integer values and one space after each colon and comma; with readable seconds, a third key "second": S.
{"hour": 11, "minute": 27, "second": 37}
